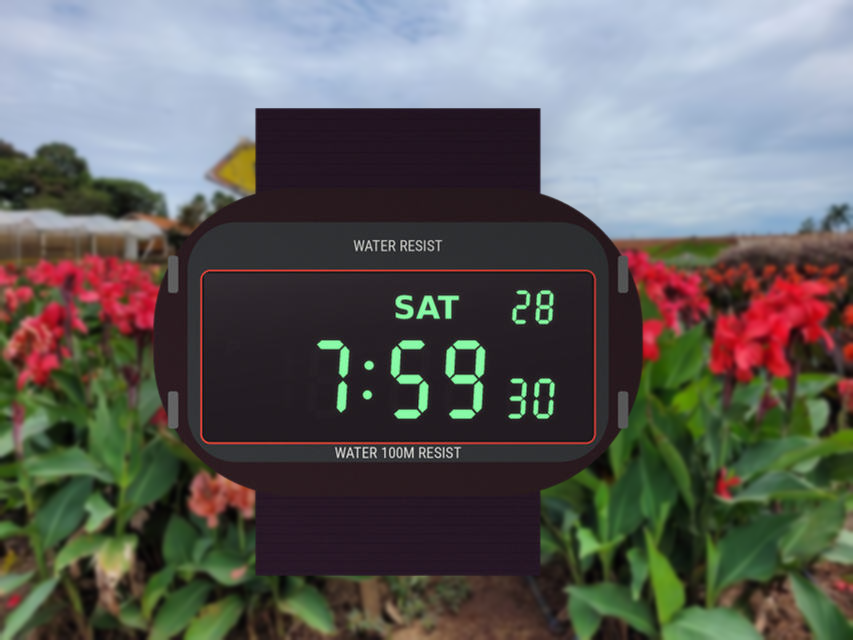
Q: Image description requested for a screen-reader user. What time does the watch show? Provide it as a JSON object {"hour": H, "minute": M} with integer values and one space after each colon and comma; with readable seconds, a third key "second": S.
{"hour": 7, "minute": 59, "second": 30}
